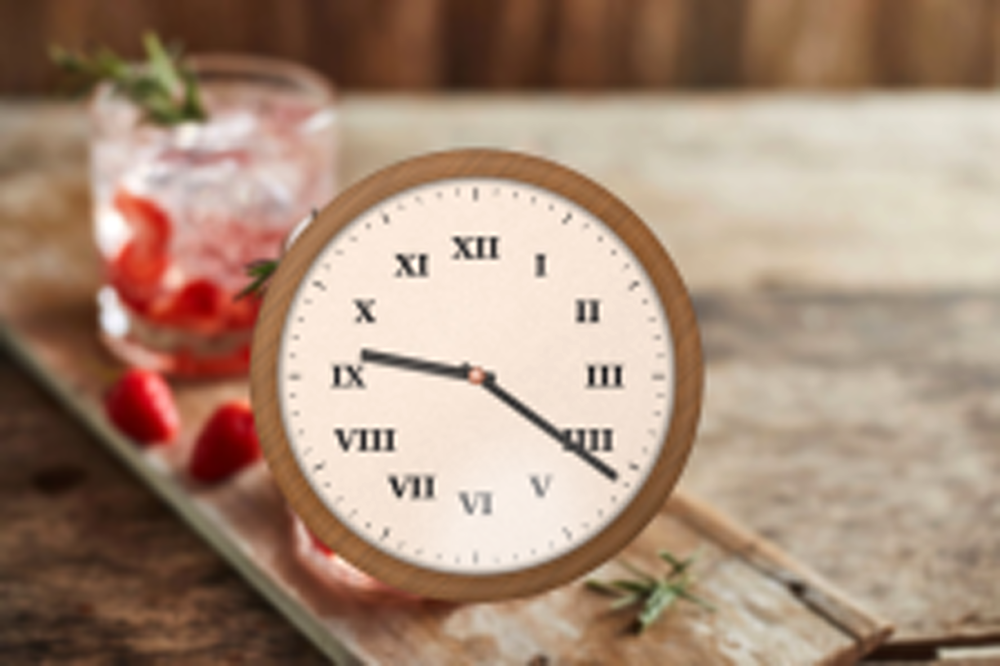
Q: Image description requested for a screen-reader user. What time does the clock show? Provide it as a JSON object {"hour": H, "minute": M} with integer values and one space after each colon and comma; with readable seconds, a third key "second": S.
{"hour": 9, "minute": 21}
